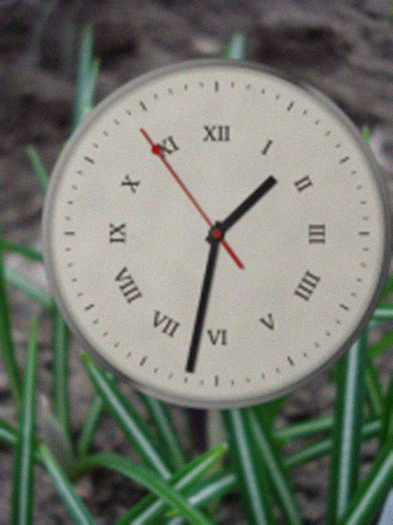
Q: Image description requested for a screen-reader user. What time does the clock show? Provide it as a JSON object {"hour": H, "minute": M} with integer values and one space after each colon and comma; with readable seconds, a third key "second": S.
{"hour": 1, "minute": 31, "second": 54}
